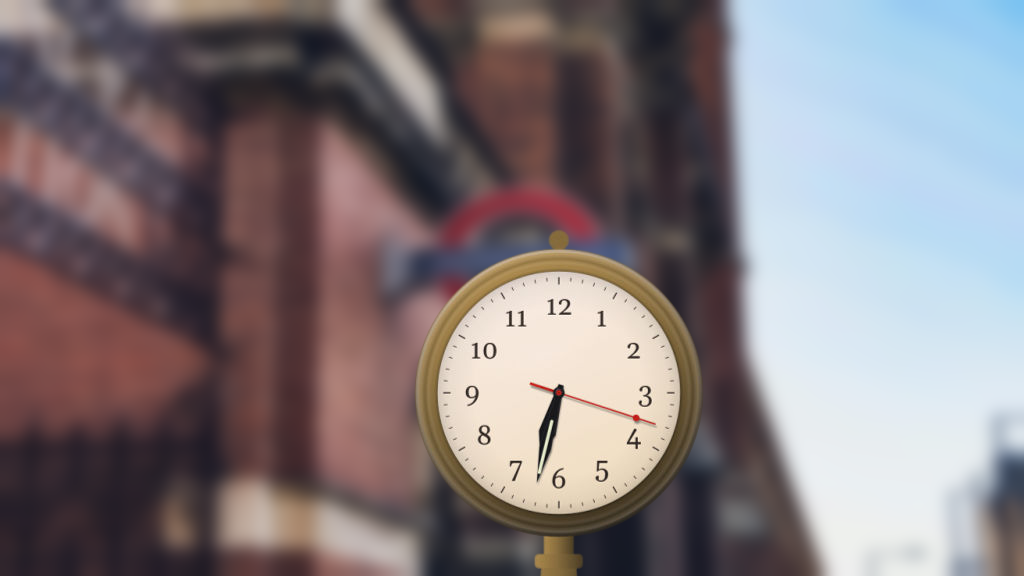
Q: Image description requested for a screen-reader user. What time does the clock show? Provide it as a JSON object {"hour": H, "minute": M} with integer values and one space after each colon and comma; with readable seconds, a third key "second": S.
{"hour": 6, "minute": 32, "second": 18}
